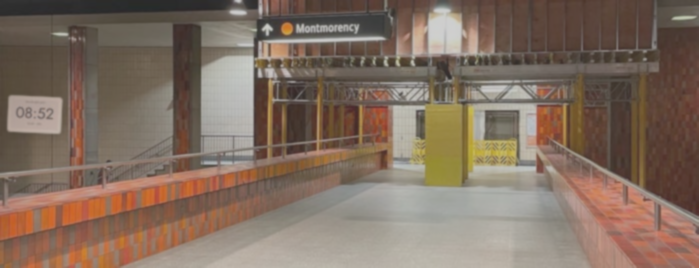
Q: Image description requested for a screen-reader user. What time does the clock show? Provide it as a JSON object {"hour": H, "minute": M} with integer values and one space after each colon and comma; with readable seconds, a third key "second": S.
{"hour": 8, "minute": 52}
